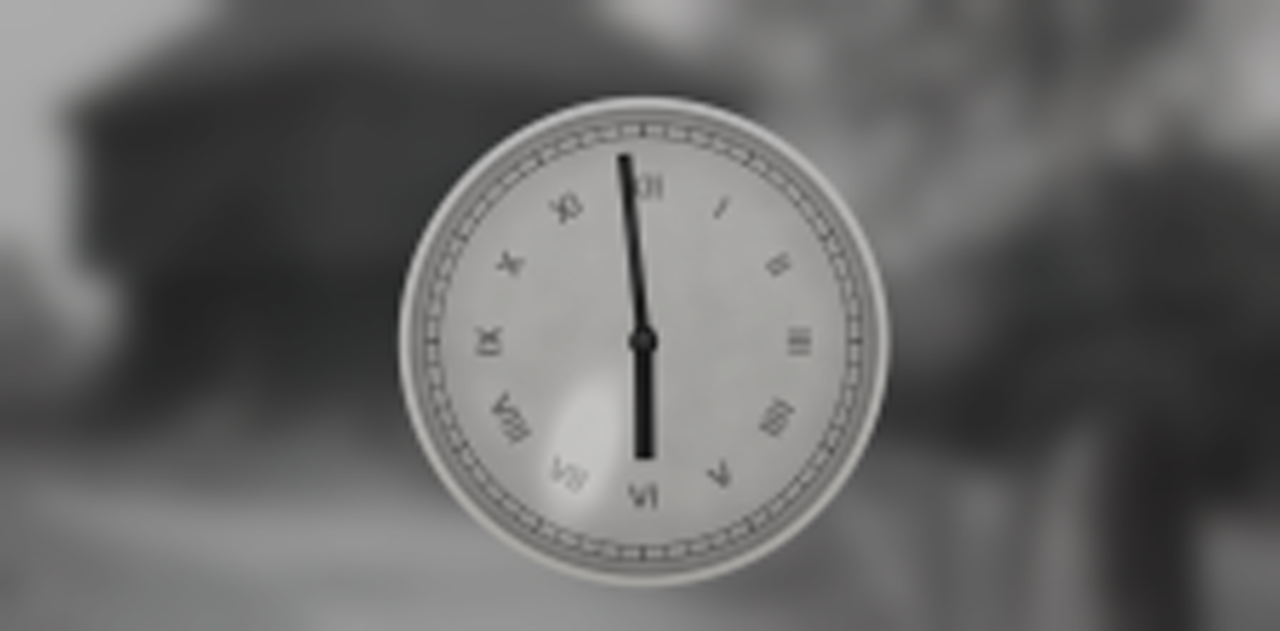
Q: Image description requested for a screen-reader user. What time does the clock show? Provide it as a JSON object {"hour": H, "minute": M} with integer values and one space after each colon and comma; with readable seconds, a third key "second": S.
{"hour": 5, "minute": 59}
